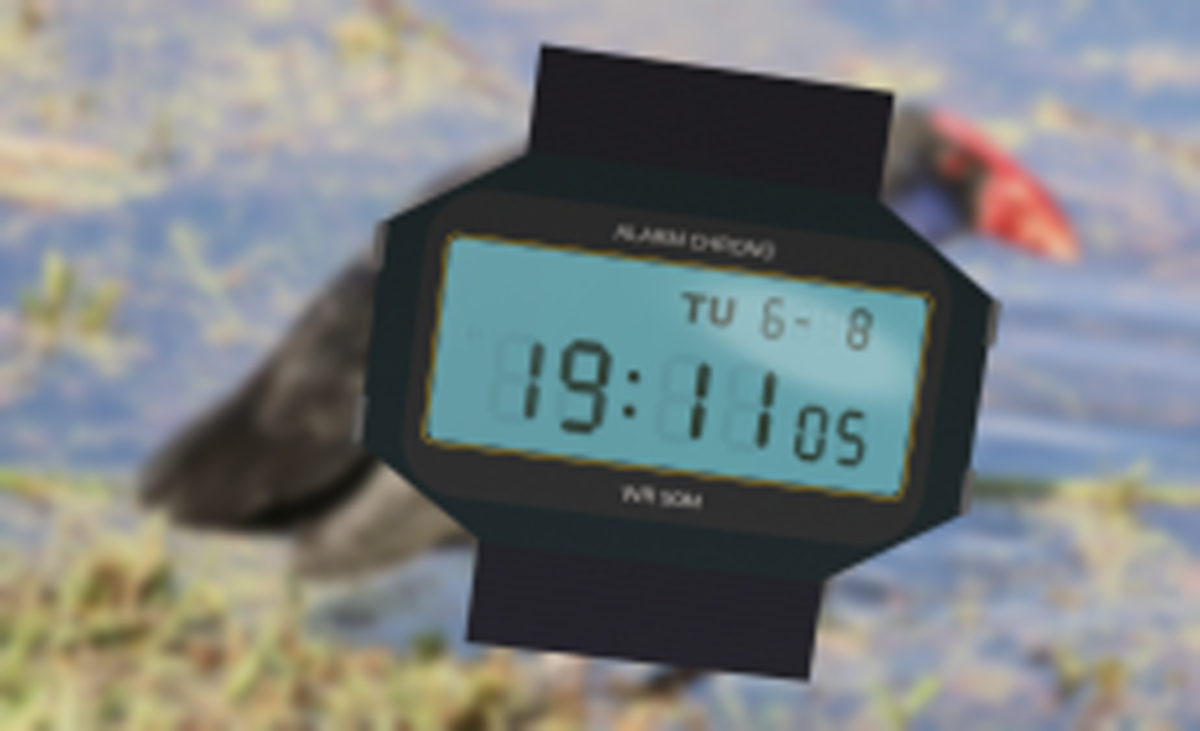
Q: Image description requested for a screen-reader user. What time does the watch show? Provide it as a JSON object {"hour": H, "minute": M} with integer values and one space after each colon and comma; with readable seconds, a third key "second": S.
{"hour": 19, "minute": 11, "second": 5}
